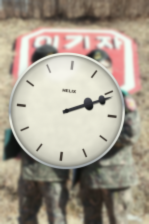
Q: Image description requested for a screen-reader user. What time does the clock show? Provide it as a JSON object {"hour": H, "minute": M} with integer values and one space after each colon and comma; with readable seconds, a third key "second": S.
{"hour": 2, "minute": 11}
